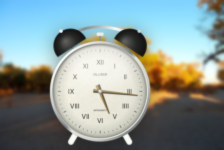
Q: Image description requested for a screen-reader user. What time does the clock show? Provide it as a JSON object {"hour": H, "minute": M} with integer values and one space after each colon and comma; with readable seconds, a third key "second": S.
{"hour": 5, "minute": 16}
